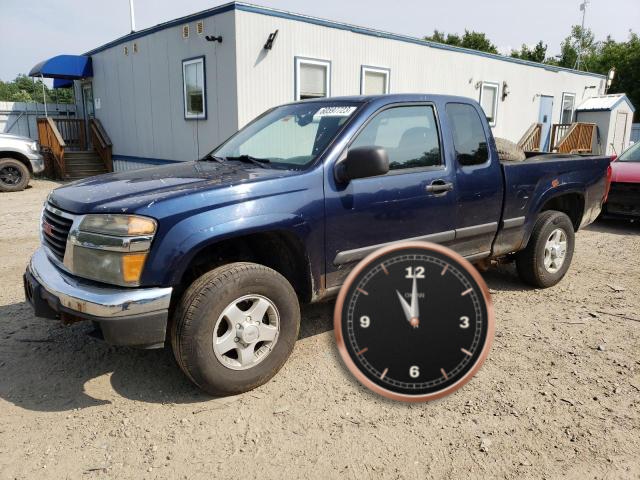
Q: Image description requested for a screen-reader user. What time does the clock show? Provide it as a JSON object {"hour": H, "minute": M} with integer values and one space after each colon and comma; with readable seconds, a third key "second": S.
{"hour": 11, "minute": 0}
